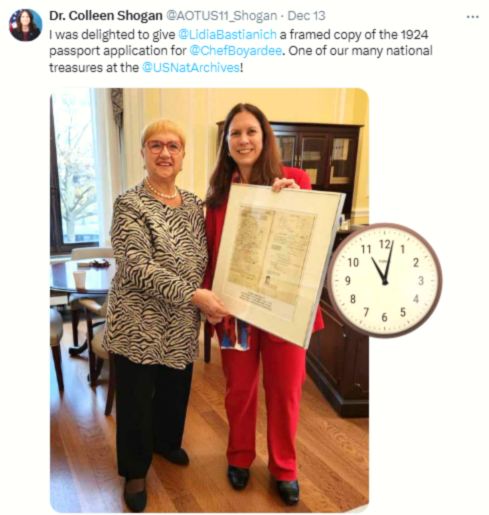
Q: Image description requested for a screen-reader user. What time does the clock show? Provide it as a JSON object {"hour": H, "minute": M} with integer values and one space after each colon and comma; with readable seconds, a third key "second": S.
{"hour": 11, "minute": 2}
